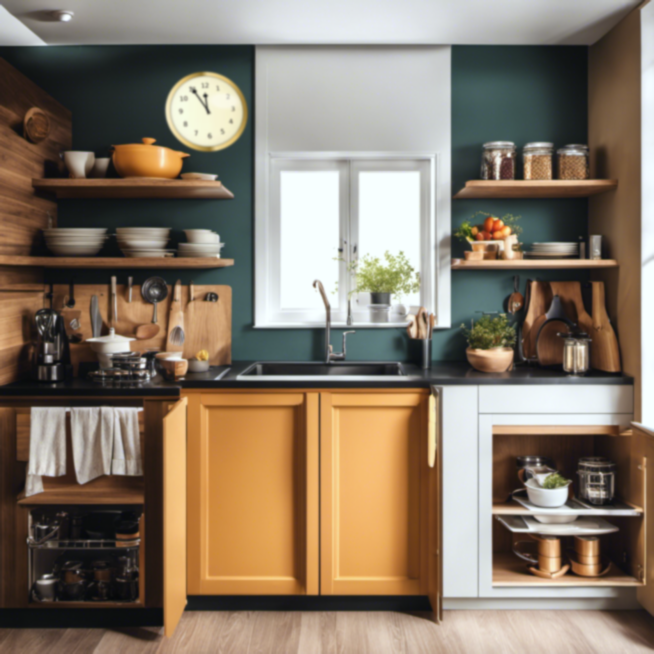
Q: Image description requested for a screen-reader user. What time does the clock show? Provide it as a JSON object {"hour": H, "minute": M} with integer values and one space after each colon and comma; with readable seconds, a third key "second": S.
{"hour": 11, "minute": 55}
